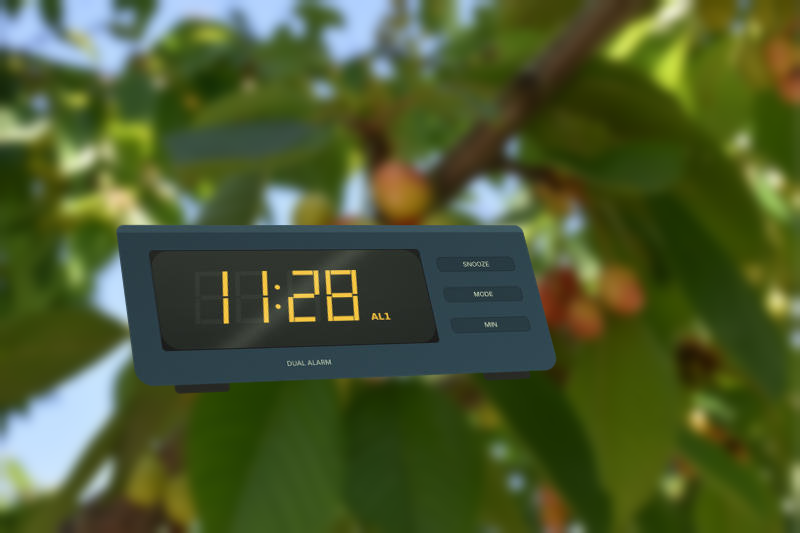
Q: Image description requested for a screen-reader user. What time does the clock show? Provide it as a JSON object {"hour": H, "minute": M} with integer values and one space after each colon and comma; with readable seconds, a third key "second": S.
{"hour": 11, "minute": 28}
